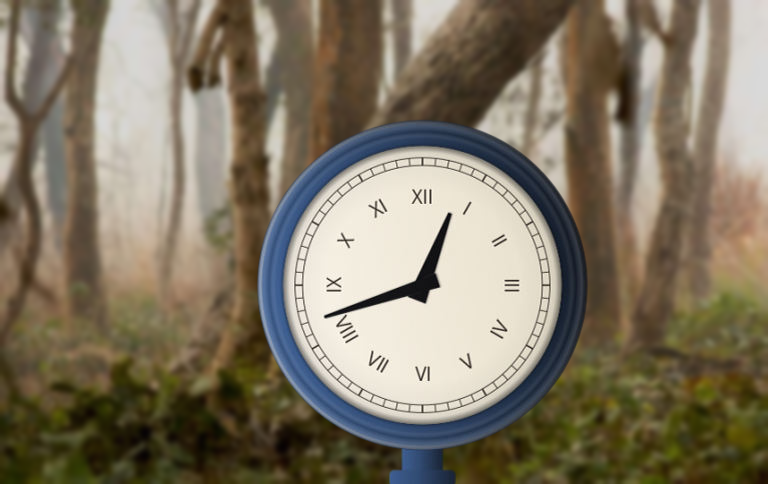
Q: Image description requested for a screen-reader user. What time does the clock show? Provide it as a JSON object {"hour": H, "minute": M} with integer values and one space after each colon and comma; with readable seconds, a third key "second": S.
{"hour": 12, "minute": 42}
